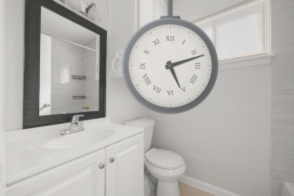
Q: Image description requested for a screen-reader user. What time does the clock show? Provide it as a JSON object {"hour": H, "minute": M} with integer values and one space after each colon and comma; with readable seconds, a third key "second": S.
{"hour": 5, "minute": 12}
